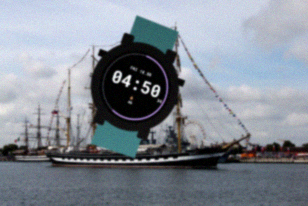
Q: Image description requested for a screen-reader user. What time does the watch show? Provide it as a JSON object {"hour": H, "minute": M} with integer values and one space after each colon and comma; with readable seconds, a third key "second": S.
{"hour": 4, "minute": 50}
